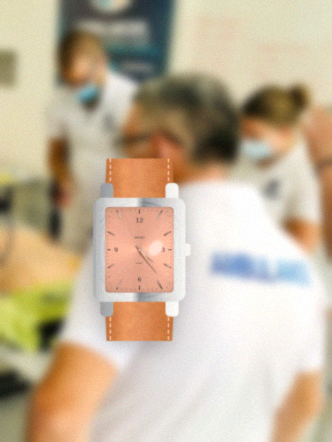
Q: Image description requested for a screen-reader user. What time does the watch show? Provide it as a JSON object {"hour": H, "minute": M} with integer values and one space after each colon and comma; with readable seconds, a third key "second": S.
{"hour": 4, "minute": 24}
